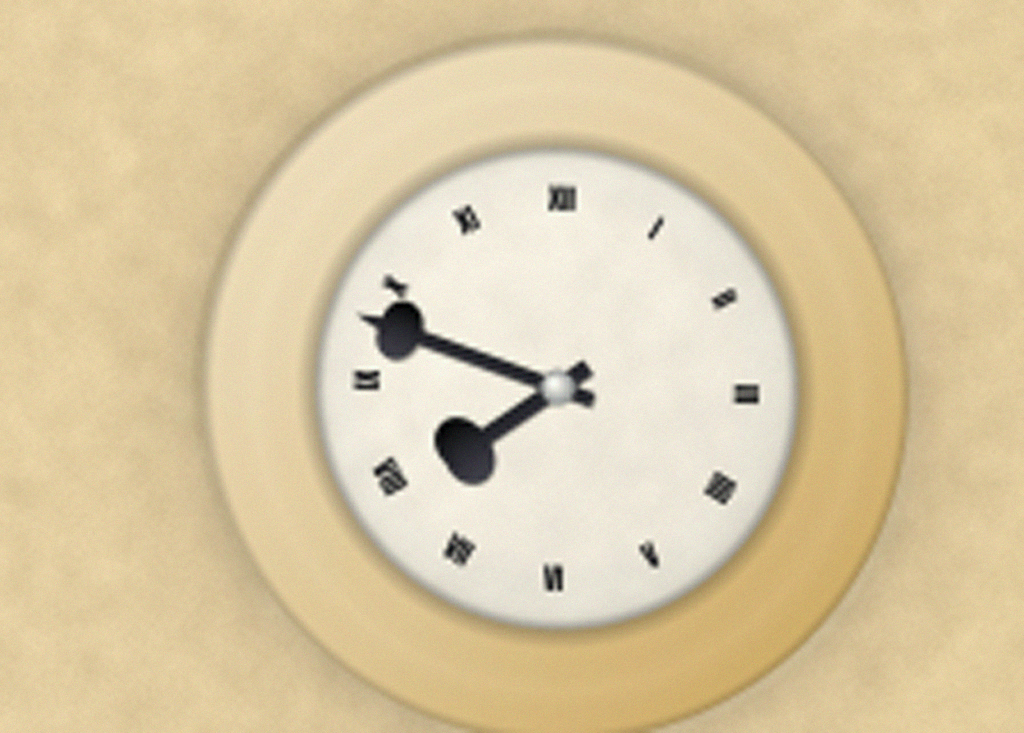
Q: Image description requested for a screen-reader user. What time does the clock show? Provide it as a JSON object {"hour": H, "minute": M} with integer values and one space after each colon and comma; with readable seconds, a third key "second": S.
{"hour": 7, "minute": 48}
